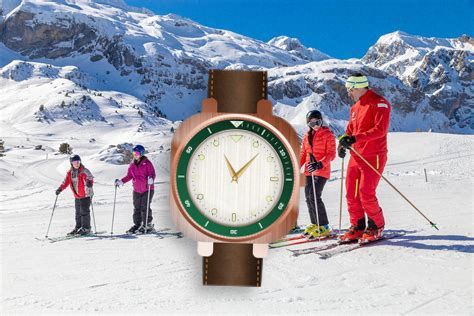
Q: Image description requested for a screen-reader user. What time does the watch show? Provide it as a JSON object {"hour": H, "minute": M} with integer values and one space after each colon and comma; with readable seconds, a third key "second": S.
{"hour": 11, "minute": 7}
